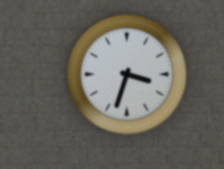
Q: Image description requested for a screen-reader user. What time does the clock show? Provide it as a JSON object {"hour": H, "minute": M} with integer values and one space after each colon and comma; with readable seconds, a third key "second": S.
{"hour": 3, "minute": 33}
